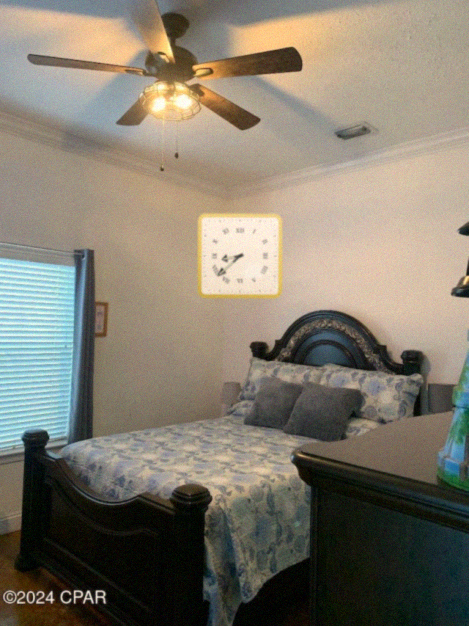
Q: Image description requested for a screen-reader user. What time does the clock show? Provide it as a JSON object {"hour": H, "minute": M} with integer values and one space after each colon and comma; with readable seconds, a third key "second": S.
{"hour": 8, "minute": 38}
